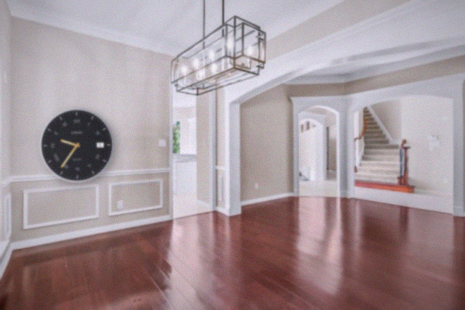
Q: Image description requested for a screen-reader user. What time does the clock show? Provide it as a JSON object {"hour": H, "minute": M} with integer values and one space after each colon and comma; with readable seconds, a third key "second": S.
{"hour": 9, "minute": 36}
